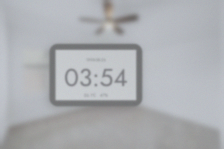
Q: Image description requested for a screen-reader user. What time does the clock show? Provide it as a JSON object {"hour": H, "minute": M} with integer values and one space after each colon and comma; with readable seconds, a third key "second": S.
{"hour": 3, "minute": 54}
